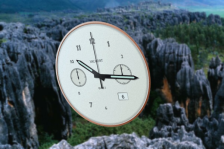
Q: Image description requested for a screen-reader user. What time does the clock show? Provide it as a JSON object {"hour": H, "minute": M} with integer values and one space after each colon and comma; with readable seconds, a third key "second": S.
{"hour": 10, "minute": 16}
